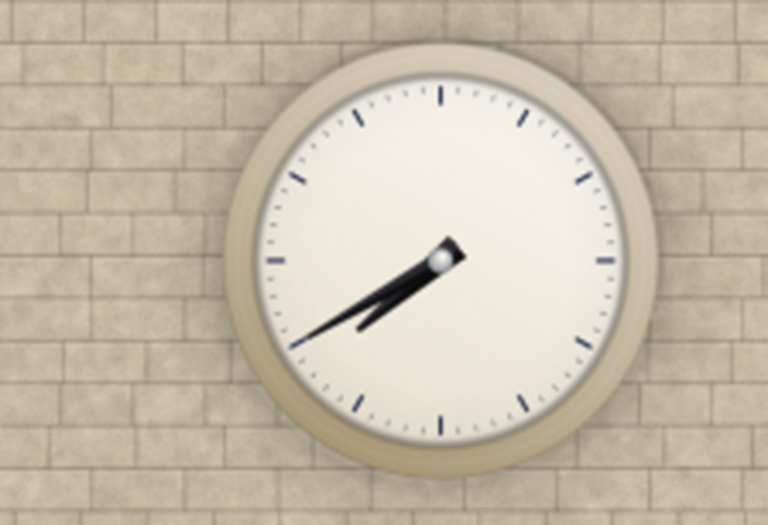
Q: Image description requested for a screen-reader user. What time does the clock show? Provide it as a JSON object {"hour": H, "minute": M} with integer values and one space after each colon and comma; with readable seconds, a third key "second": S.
{"hour": 7, "minute": 40}
